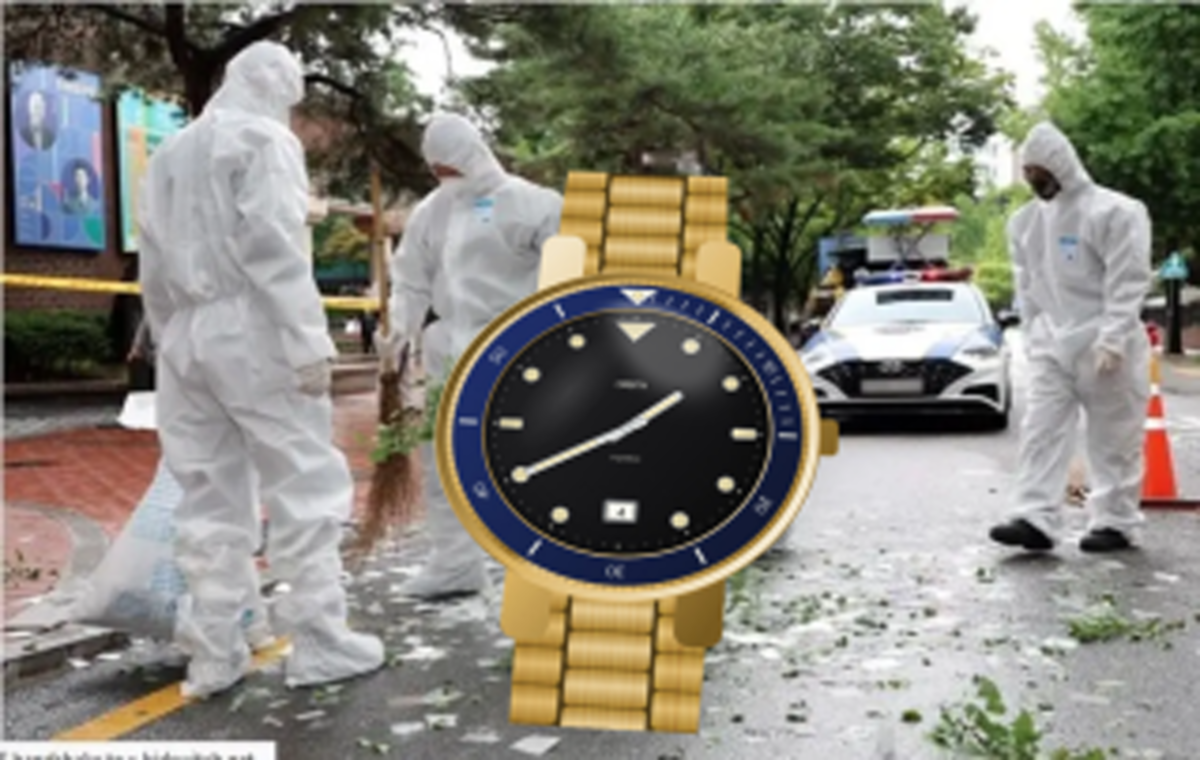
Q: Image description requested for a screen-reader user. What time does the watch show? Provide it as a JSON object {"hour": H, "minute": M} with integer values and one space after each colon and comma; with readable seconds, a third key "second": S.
{"hour": 1, "minute": 40}
